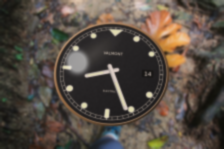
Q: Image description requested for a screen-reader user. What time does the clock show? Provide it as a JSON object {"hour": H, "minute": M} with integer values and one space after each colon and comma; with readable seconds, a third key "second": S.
{"hour": 8, "minute": 26}
